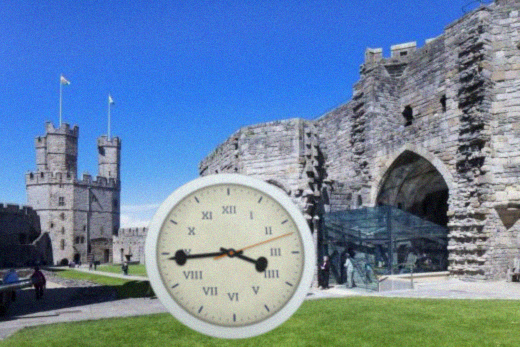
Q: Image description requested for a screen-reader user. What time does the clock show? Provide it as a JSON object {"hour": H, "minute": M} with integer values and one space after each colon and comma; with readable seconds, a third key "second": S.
{"hour": 3, "minute": 44, "second": 12}
